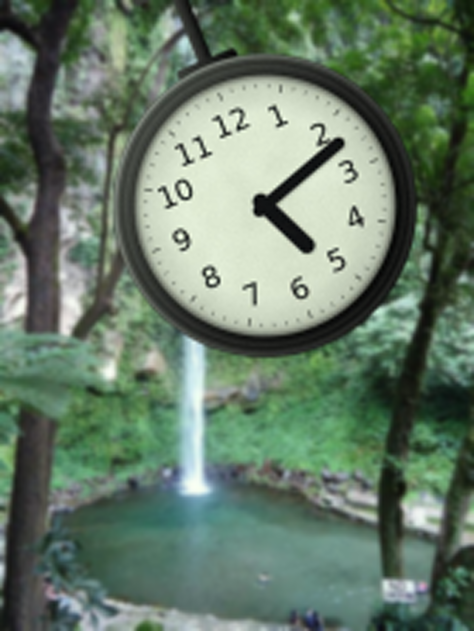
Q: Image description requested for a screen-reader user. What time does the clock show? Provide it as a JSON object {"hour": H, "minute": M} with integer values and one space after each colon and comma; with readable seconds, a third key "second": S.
{"hour": 5, "minute": 12}
